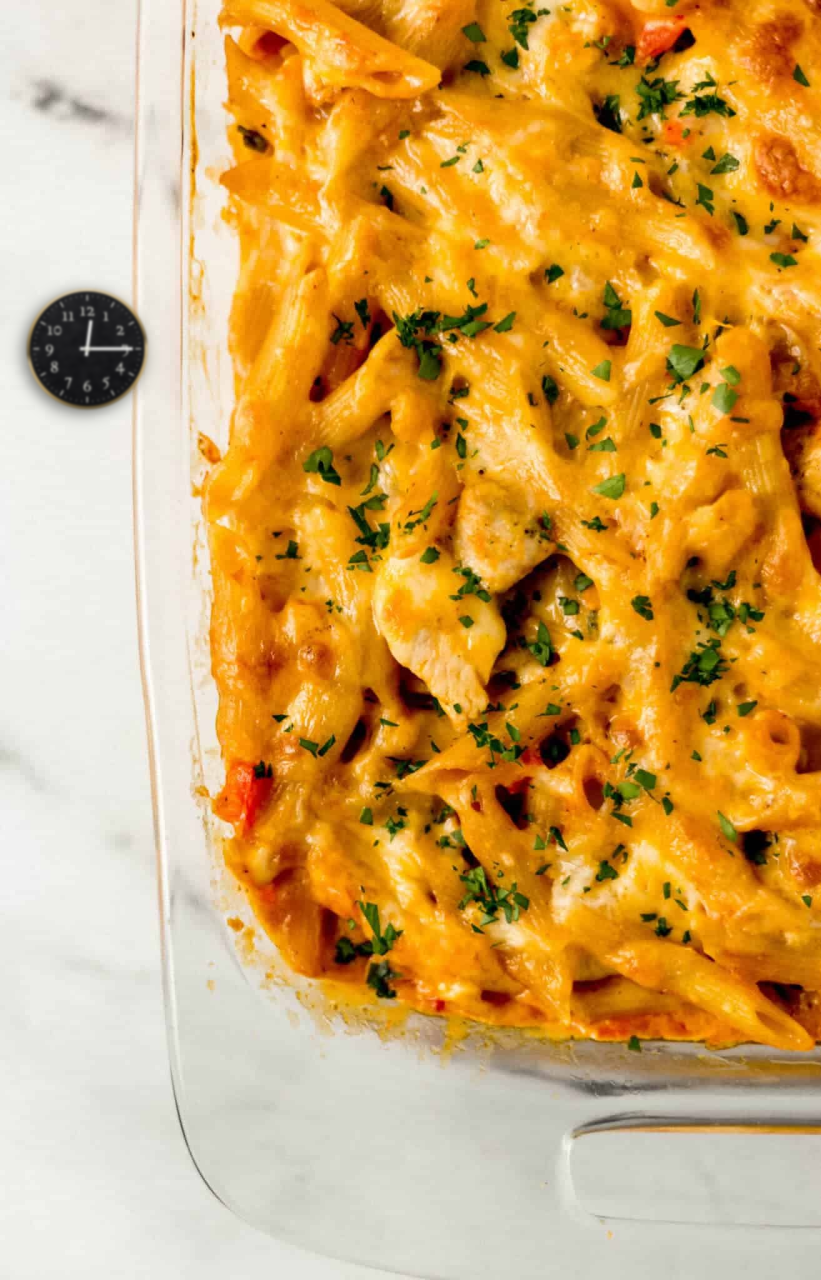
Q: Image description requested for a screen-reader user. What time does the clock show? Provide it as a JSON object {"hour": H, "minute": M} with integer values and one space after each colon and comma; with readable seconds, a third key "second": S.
{"hour": 12, "minute": 15}
